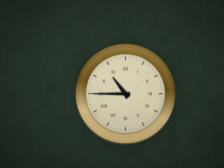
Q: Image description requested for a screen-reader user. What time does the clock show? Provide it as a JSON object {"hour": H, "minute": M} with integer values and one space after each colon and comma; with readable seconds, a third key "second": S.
{"hour": 10, "minute": 45}
